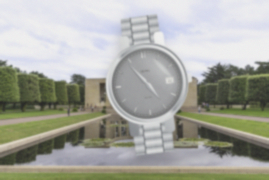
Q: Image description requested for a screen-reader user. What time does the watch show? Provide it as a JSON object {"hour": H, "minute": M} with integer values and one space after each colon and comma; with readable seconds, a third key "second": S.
{"hour": 4, "minute": 54}
